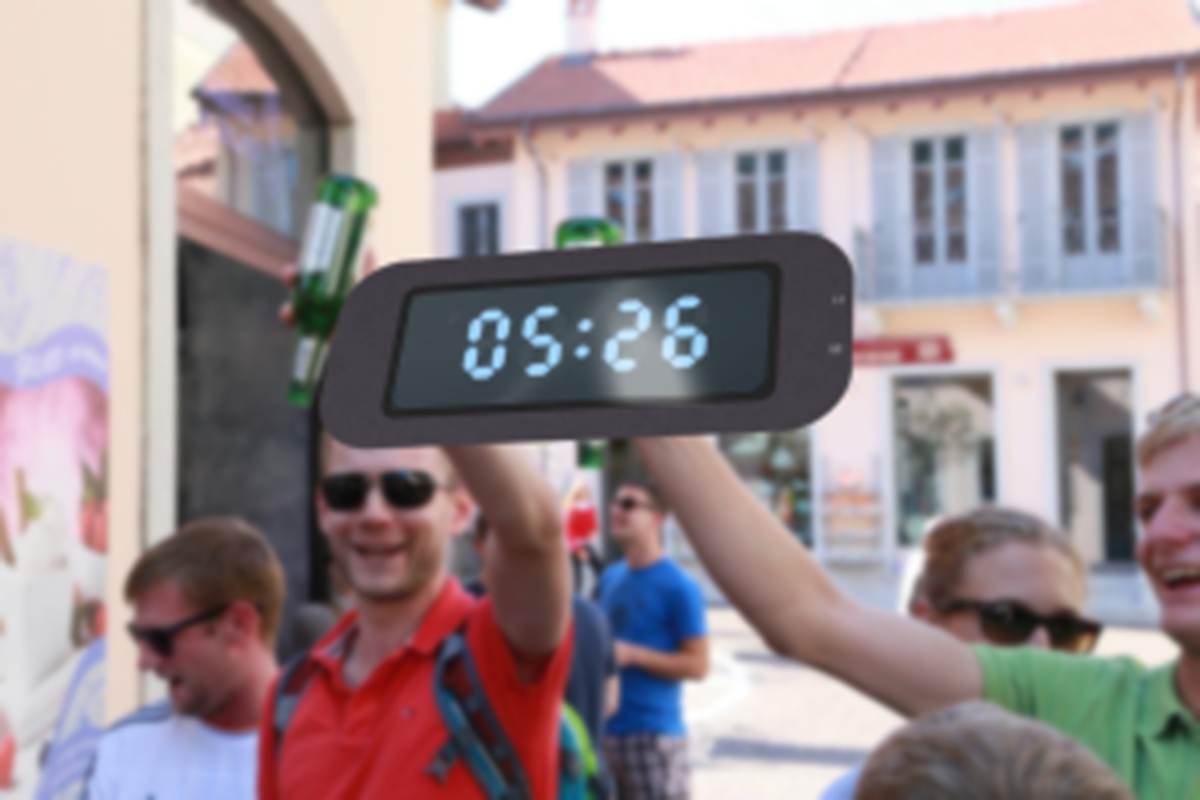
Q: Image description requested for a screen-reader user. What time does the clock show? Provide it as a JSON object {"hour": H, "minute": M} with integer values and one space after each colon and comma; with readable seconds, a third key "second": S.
{"hour": 5, "minute": 26}
